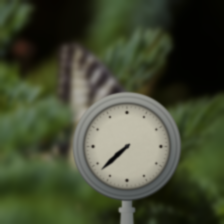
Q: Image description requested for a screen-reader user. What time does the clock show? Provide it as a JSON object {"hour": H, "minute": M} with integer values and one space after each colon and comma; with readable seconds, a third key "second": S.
{"hour": 7, "minute": 38}
